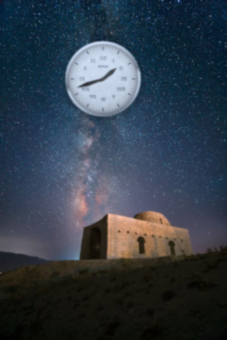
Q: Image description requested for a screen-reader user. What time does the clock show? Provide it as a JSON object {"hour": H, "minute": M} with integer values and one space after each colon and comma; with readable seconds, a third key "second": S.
{"hour": 1, "minute": 42}
